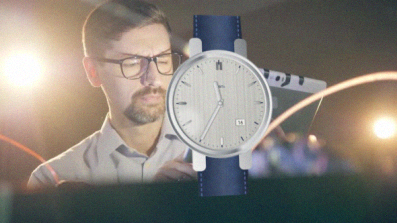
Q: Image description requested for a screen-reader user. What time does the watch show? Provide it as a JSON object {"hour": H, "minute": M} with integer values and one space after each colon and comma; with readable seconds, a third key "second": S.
{"hour": 11, "minute": 35}
